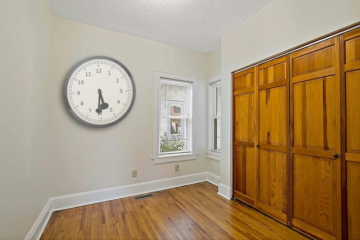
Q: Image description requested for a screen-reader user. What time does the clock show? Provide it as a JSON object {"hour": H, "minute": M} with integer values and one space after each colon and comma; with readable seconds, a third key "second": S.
{"hour": 5, "minute": 31}
